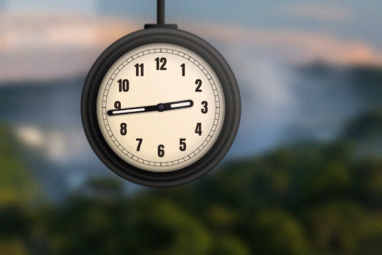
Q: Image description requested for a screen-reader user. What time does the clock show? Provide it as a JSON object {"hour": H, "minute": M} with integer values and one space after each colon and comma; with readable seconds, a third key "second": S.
{"hour": 2, "minute": 44}
